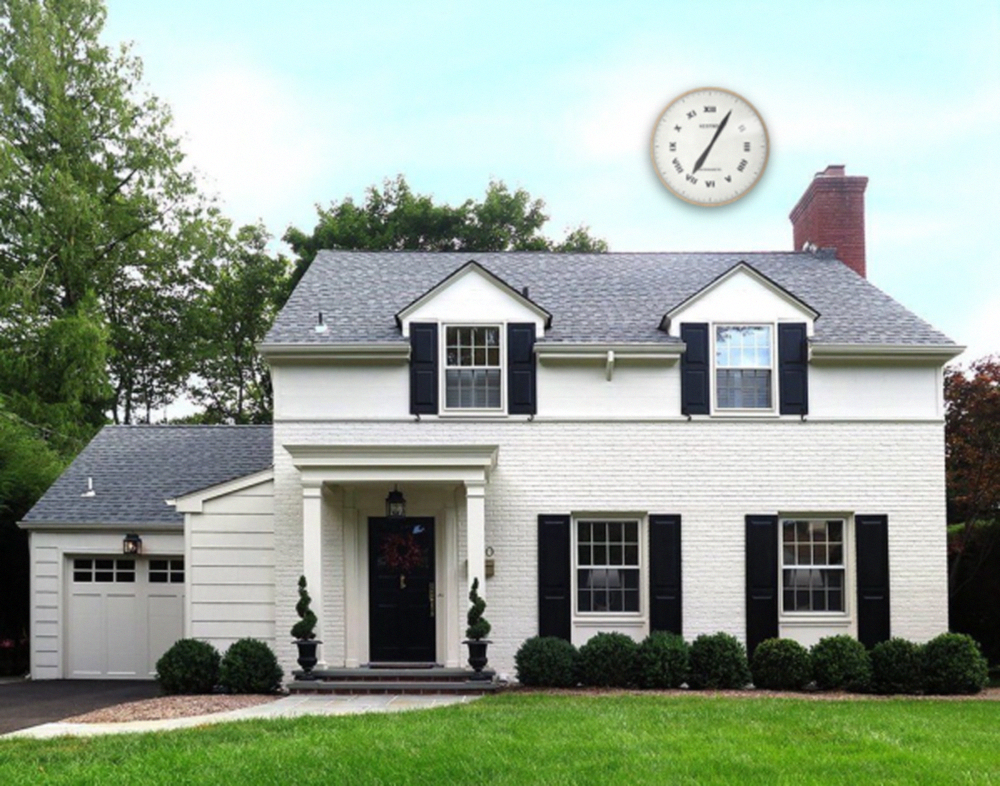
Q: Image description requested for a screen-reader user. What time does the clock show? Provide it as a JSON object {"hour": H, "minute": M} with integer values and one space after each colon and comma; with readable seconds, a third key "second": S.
{"hour": 7, "minute": 5}
